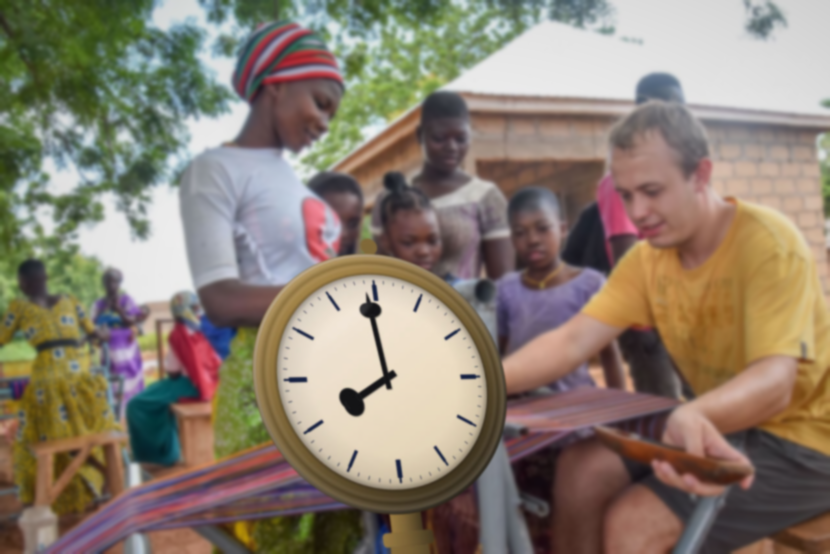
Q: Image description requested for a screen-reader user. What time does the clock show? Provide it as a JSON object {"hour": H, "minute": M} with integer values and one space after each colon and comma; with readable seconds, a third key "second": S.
{"hour": 7, "minute": 59}
